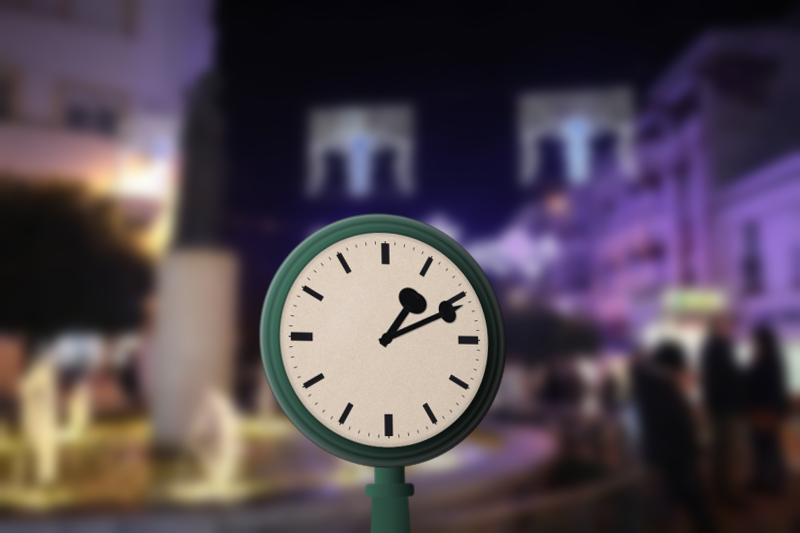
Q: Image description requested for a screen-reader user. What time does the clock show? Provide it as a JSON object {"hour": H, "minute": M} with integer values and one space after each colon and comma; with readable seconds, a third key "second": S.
{"hour": 1, "minute": 11}
